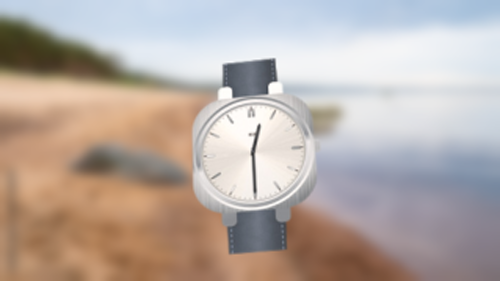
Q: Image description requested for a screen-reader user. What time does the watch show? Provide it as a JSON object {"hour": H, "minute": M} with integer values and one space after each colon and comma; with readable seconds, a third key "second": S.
{"hour": 12, "minute": 30}
